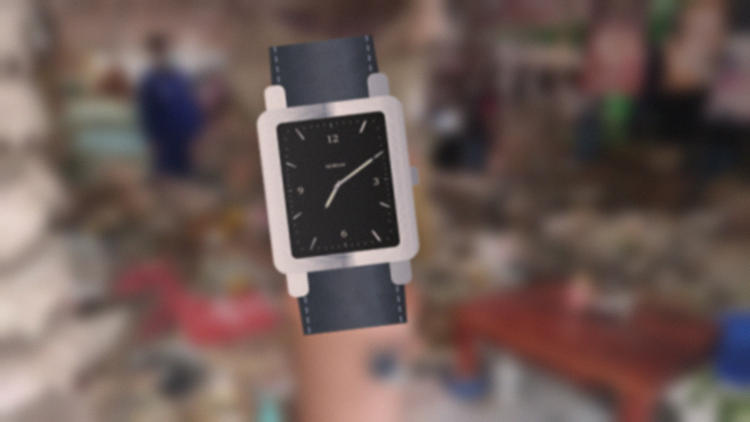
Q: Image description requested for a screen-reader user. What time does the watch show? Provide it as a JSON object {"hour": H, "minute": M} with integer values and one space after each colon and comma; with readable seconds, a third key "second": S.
{"hour": 7, "minute": 10}
